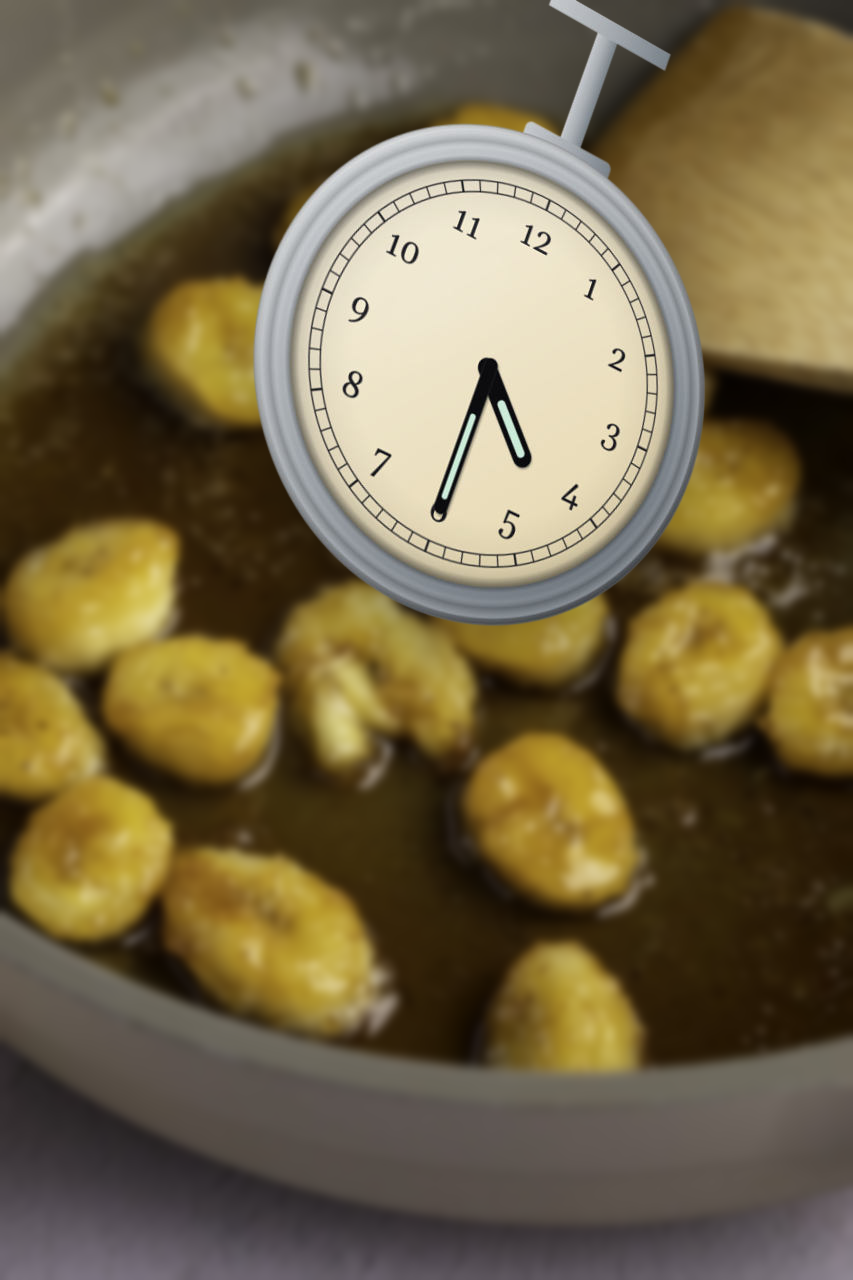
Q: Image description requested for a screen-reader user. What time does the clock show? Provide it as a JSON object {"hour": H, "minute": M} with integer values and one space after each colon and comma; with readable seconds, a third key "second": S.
{"hour": 4, "minute": 30}
